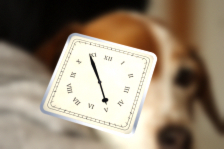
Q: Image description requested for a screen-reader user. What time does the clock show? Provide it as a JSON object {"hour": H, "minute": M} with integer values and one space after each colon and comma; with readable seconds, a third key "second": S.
{"hour": 4, "minute": 54}
